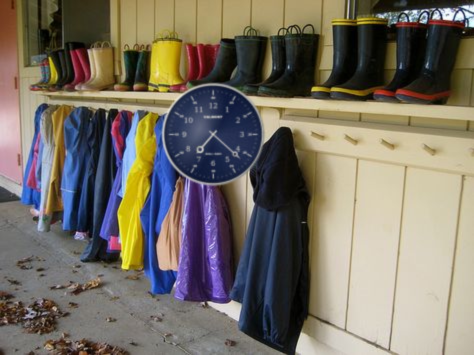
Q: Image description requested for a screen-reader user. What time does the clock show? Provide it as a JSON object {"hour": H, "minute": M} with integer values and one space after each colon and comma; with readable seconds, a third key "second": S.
{"hour": 7, "minute": 22}
